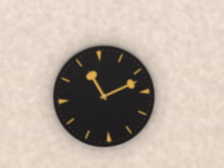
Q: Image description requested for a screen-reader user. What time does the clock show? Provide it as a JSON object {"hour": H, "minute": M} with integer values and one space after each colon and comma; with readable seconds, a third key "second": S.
{"hour": 11, "minute": 12}
